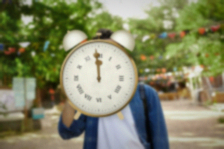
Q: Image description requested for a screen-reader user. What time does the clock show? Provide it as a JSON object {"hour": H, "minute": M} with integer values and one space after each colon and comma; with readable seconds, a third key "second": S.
{"hour": 11, "minute": 59}
